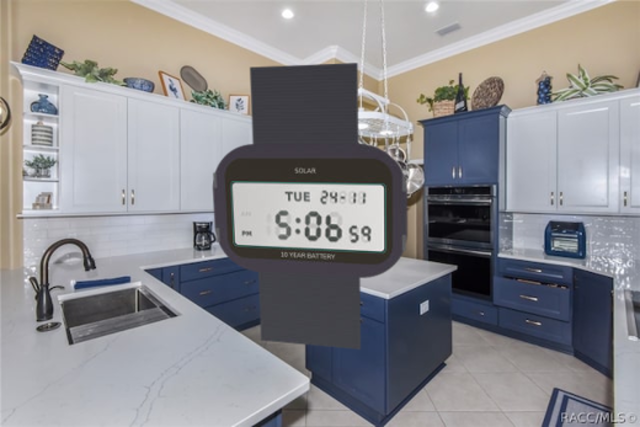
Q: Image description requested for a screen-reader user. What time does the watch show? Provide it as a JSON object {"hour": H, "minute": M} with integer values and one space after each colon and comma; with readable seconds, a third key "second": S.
{"hour": 5, "minute": 6, "second": 59}
